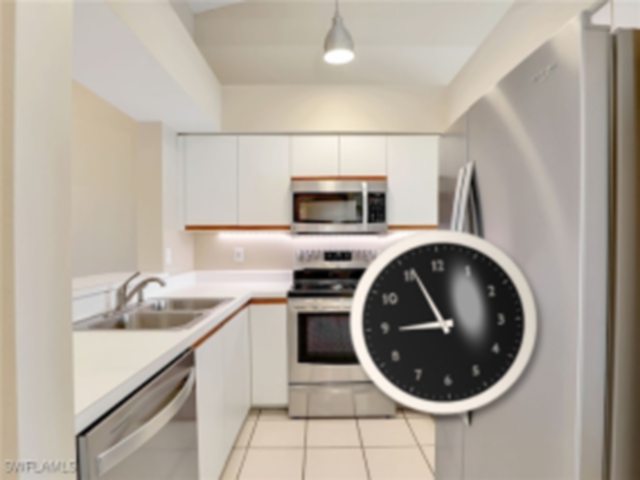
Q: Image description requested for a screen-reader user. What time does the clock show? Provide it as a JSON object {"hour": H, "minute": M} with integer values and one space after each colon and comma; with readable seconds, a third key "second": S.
{"hour": 8, "minute": 56}
